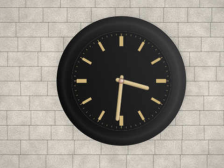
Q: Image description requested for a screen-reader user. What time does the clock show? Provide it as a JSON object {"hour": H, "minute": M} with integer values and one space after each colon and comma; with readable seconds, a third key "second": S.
{"hour": 3, "minute": 31}
